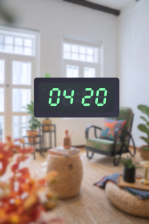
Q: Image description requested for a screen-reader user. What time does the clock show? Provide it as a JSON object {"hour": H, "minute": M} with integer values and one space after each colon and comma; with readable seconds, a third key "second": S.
{"hour": 4, "minute": 20}
